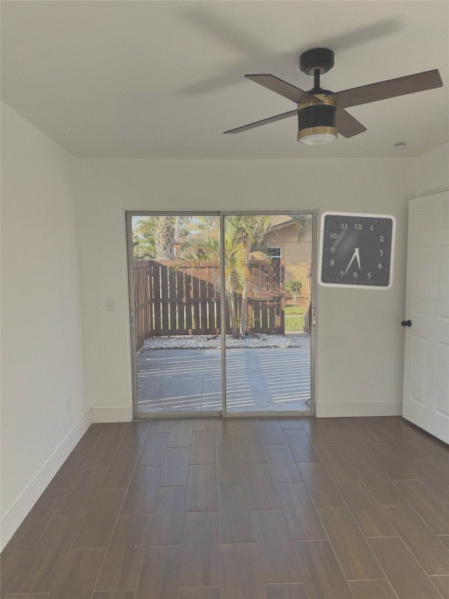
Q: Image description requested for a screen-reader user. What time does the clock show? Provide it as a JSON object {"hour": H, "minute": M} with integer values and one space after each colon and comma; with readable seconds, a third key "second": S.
{"hour": 5, "minute": 34}
